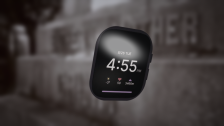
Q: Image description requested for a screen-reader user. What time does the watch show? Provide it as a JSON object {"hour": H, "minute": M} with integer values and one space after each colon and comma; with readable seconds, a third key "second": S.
{"hour": 4, "minute": 55}
